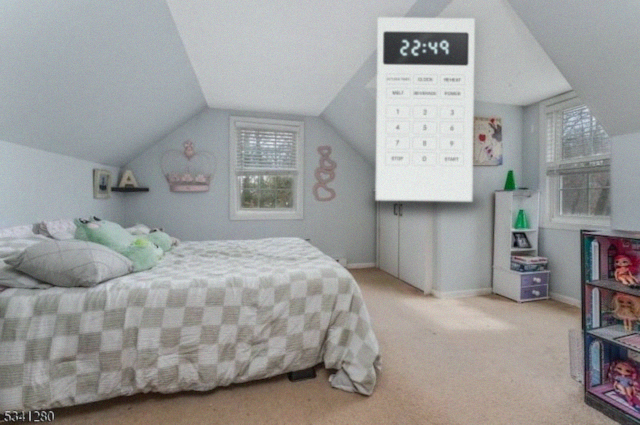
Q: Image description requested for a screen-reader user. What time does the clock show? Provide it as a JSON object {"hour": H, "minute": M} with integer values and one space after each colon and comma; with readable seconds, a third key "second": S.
{"hour": 22, "minute": 49}
